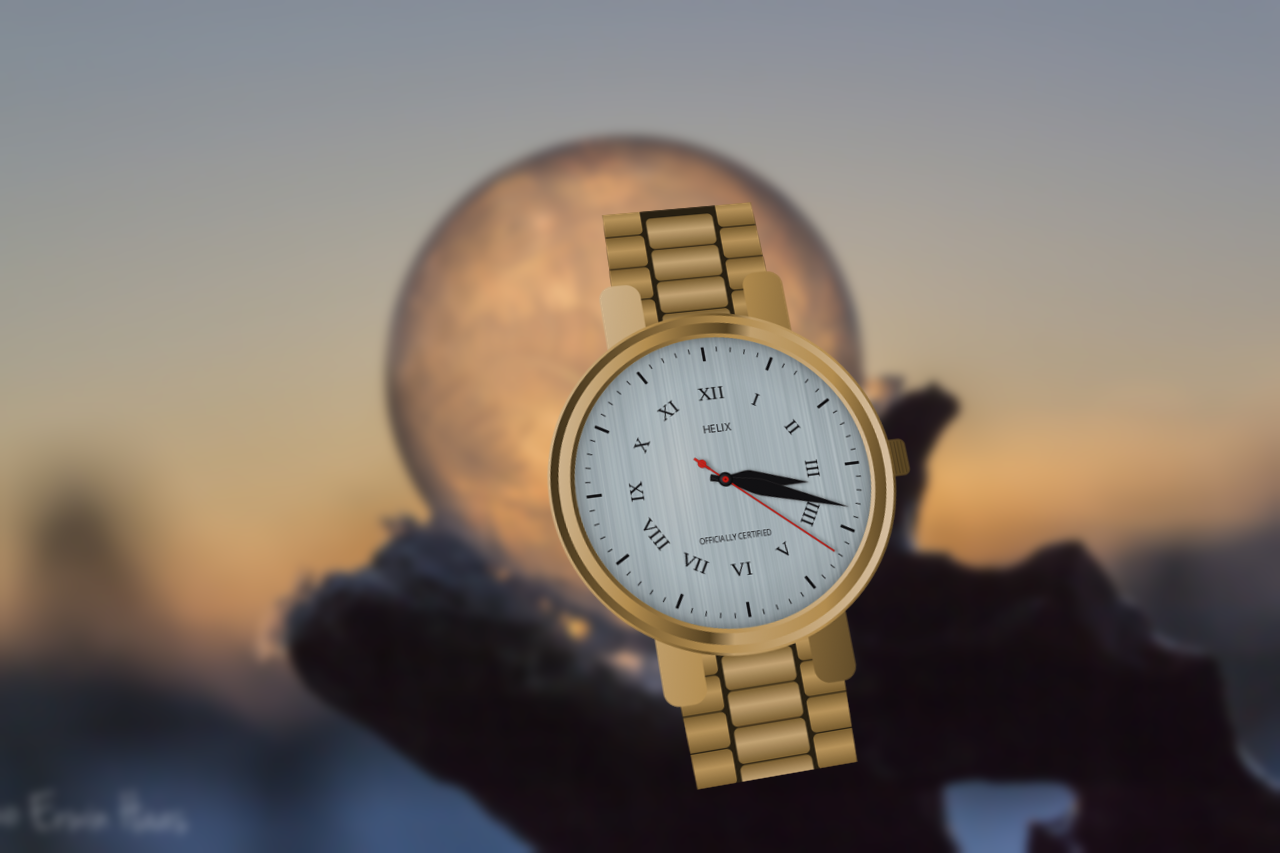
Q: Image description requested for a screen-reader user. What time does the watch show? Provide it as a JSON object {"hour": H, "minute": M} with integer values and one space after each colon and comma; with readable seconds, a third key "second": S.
{"hour": 3, "minute": 18, "second": 22}
